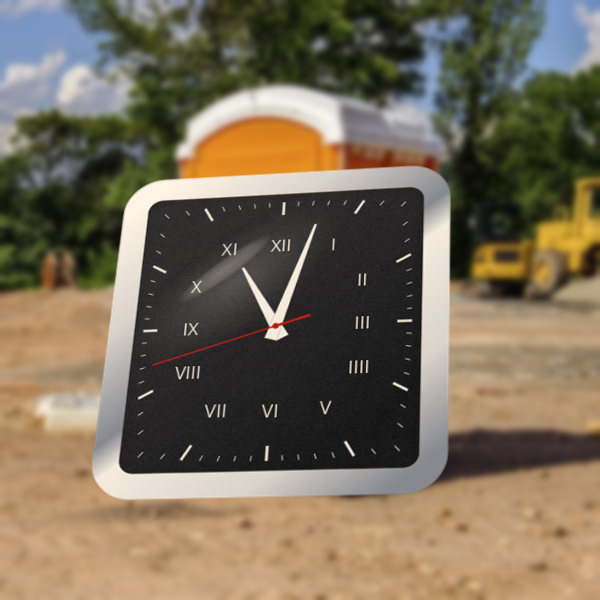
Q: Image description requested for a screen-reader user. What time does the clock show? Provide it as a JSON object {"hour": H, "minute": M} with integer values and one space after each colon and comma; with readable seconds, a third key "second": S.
{"hour": 11, "minute": 2, "second": 42}
